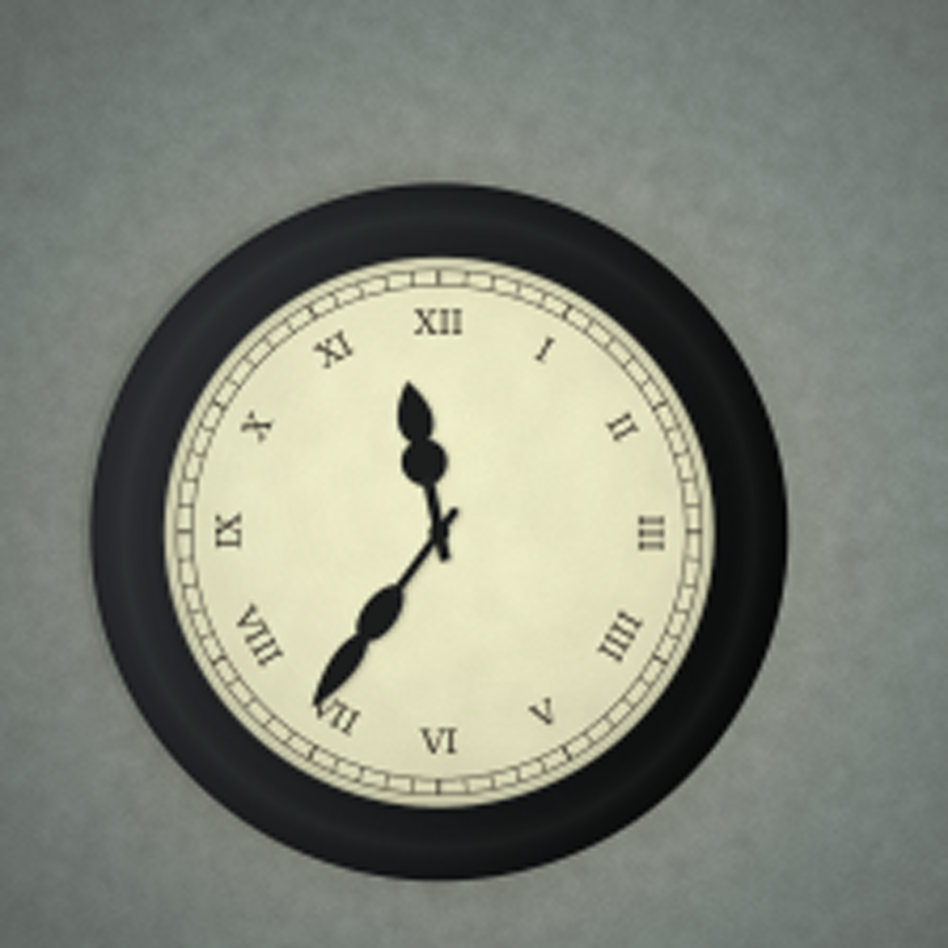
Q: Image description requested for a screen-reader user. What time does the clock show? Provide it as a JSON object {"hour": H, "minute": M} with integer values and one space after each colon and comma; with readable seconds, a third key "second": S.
{"hour": 11, "minute": 36}
